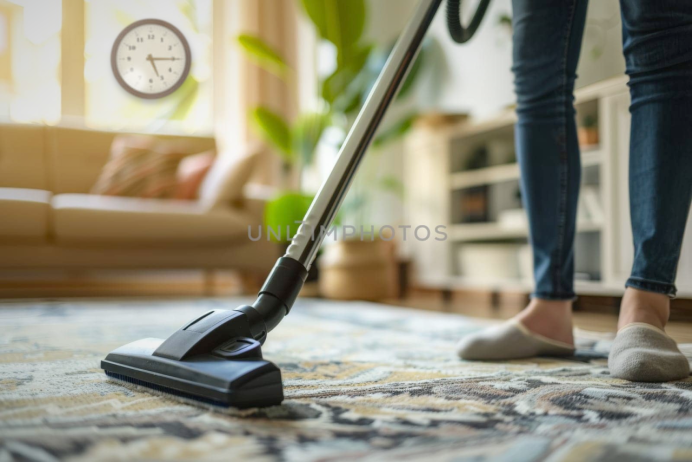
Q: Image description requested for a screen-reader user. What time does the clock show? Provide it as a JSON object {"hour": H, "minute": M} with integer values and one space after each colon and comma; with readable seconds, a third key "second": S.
{"hour": 5, "minute": 15}
